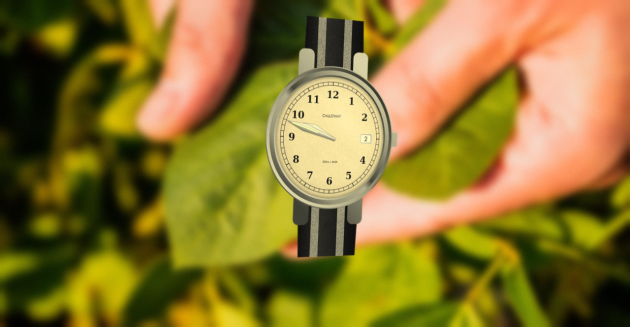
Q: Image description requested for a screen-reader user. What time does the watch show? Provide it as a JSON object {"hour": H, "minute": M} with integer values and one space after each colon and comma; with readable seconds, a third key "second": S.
{"hour": 9, "minute": 48}
